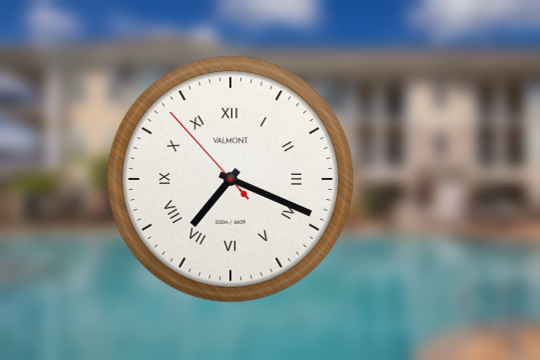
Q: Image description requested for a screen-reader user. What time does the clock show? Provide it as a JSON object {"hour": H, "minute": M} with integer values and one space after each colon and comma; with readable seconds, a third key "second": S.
{"hour": 7, "minute": 18, "second": 53}
